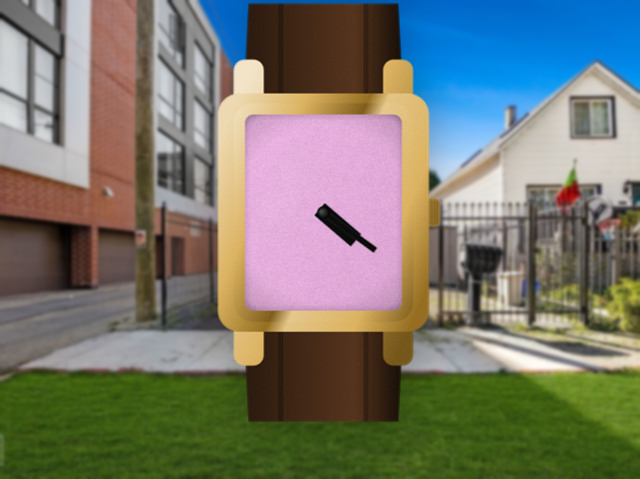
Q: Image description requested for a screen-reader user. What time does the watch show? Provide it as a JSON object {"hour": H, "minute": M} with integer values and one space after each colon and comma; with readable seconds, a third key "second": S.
{"hour": 4, "minute": 21}
